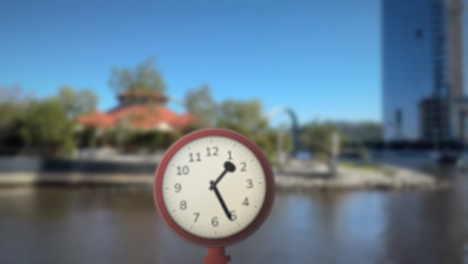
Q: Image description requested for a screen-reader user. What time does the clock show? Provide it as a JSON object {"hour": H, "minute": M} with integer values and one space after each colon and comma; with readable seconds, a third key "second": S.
{"hour": 1, "minute": 26}
